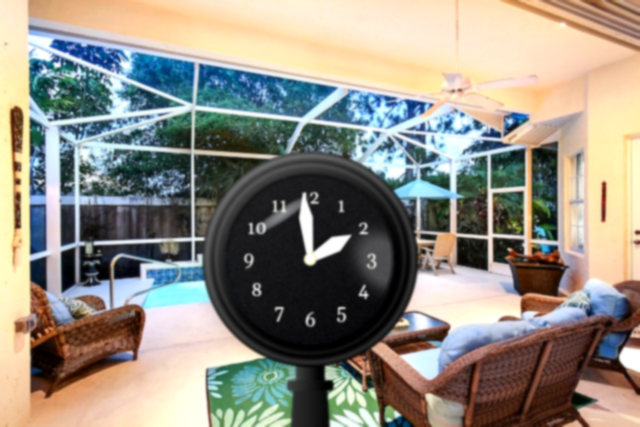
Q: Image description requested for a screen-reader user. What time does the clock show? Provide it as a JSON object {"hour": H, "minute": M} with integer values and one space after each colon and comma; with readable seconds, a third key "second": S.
{"hour": 1, "minute": 59}
